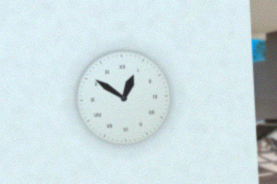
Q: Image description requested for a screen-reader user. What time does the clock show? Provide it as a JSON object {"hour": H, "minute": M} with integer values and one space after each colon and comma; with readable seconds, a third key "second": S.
{"hour": 12, "minute": 51}
